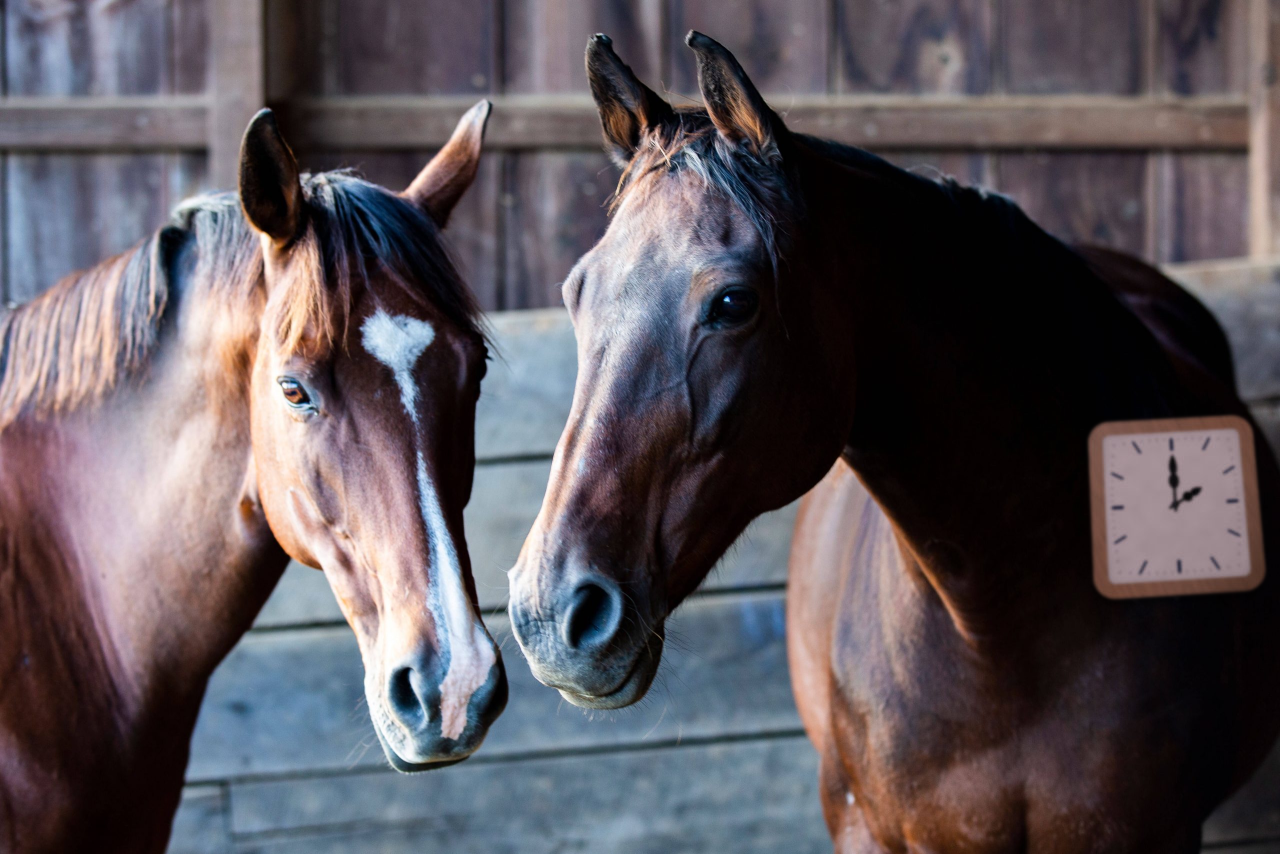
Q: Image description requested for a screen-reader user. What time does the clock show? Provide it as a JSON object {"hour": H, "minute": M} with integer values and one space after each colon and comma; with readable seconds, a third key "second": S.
{"hour": 2, "minute": 0}
